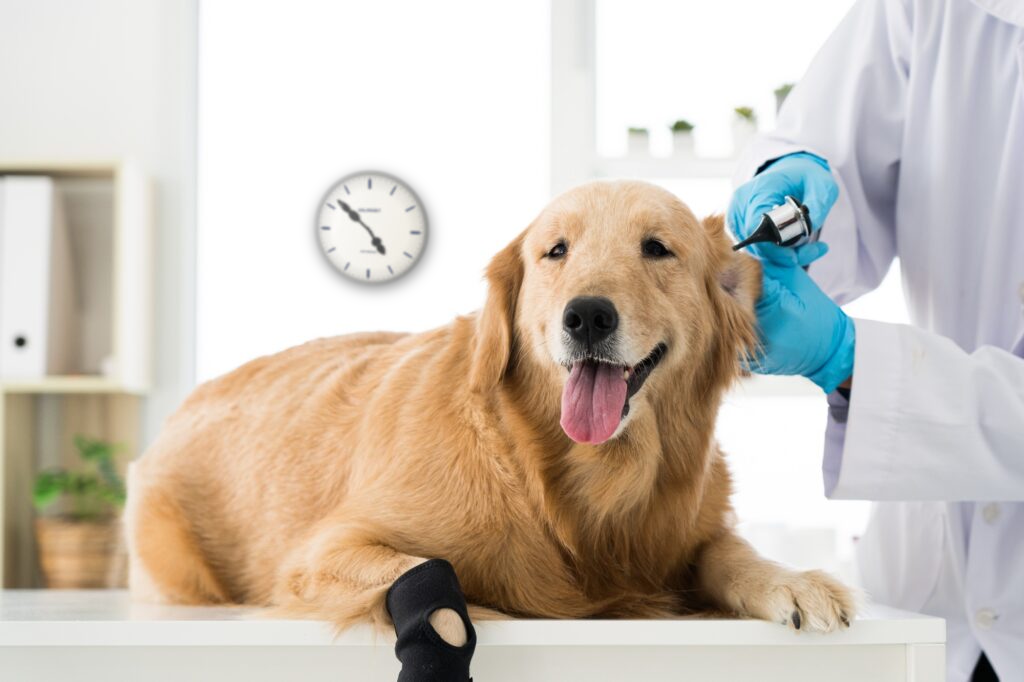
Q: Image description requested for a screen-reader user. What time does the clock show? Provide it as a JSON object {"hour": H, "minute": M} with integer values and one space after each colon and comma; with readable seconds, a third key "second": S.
{"hour": 4, "minute": 52}
